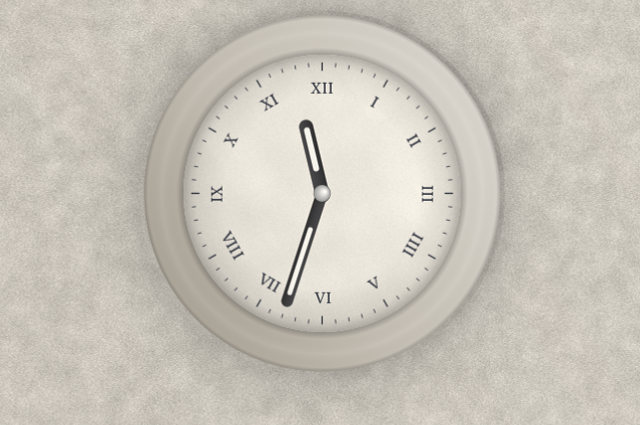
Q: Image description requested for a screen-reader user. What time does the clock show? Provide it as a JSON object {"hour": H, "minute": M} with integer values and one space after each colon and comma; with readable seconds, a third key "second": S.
{"hour": 11, "minute": 33}
